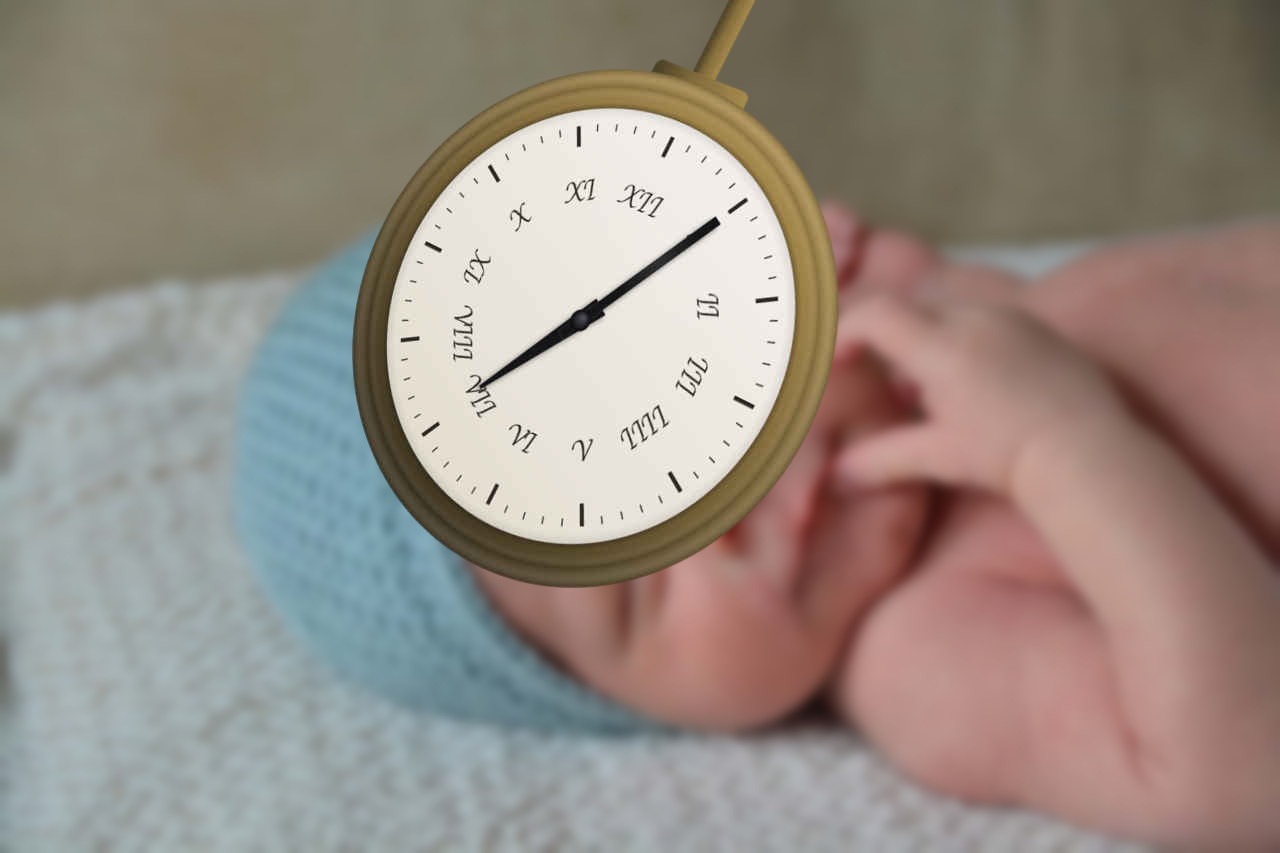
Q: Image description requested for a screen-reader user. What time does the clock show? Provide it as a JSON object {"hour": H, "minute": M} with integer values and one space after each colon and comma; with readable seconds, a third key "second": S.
{"hour": 7, "minute": 5}
